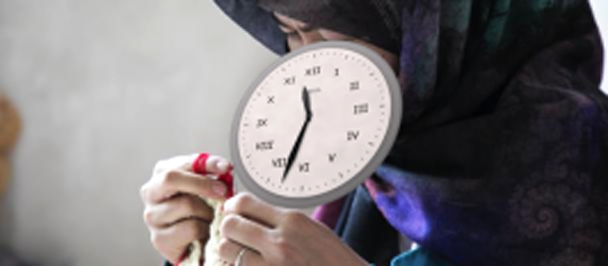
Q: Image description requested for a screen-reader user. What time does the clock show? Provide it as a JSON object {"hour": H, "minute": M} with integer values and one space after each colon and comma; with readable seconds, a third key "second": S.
{"hour": 11, "minute": 33}
